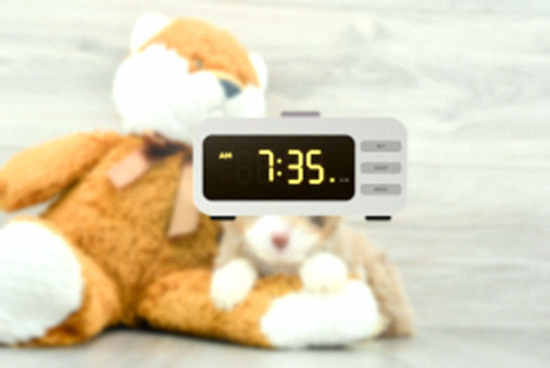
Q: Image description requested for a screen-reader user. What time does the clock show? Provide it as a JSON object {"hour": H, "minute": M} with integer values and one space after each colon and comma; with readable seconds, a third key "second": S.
{"hour": 7, "minute": 35}
